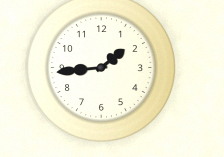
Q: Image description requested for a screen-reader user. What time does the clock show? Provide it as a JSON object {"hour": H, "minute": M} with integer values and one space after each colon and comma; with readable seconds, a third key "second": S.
{"hour": 1, "minute": 44}
